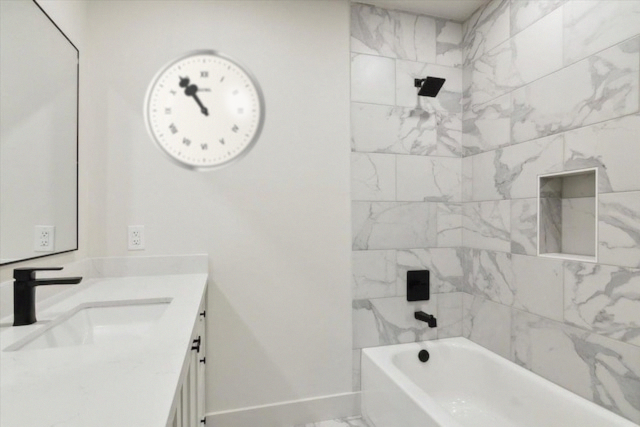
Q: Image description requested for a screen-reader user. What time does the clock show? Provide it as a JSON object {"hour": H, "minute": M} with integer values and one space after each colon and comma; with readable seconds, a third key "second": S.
{"hour": 10, "minute": 54}
